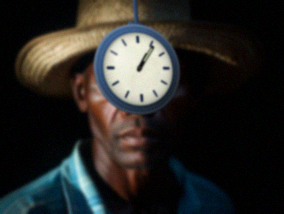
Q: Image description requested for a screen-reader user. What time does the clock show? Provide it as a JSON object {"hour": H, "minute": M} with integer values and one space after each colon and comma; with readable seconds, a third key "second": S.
{"hour": 1, "minute": 6}
